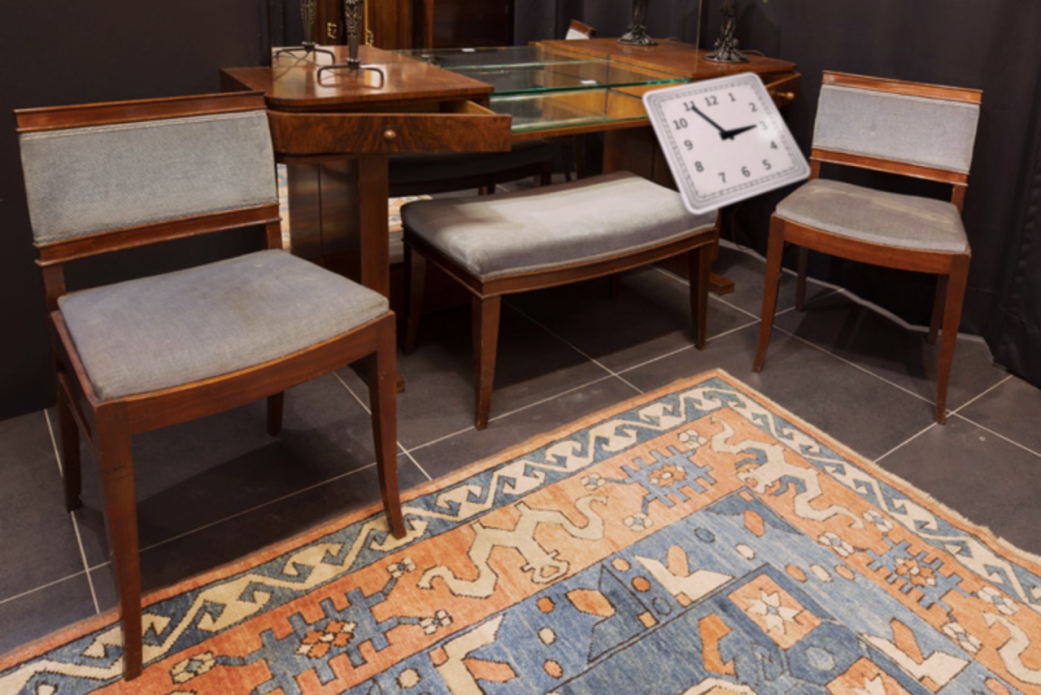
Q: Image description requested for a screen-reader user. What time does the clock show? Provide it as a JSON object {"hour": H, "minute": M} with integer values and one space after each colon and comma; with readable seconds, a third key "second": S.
{"hour": 2, "minute": 55}
